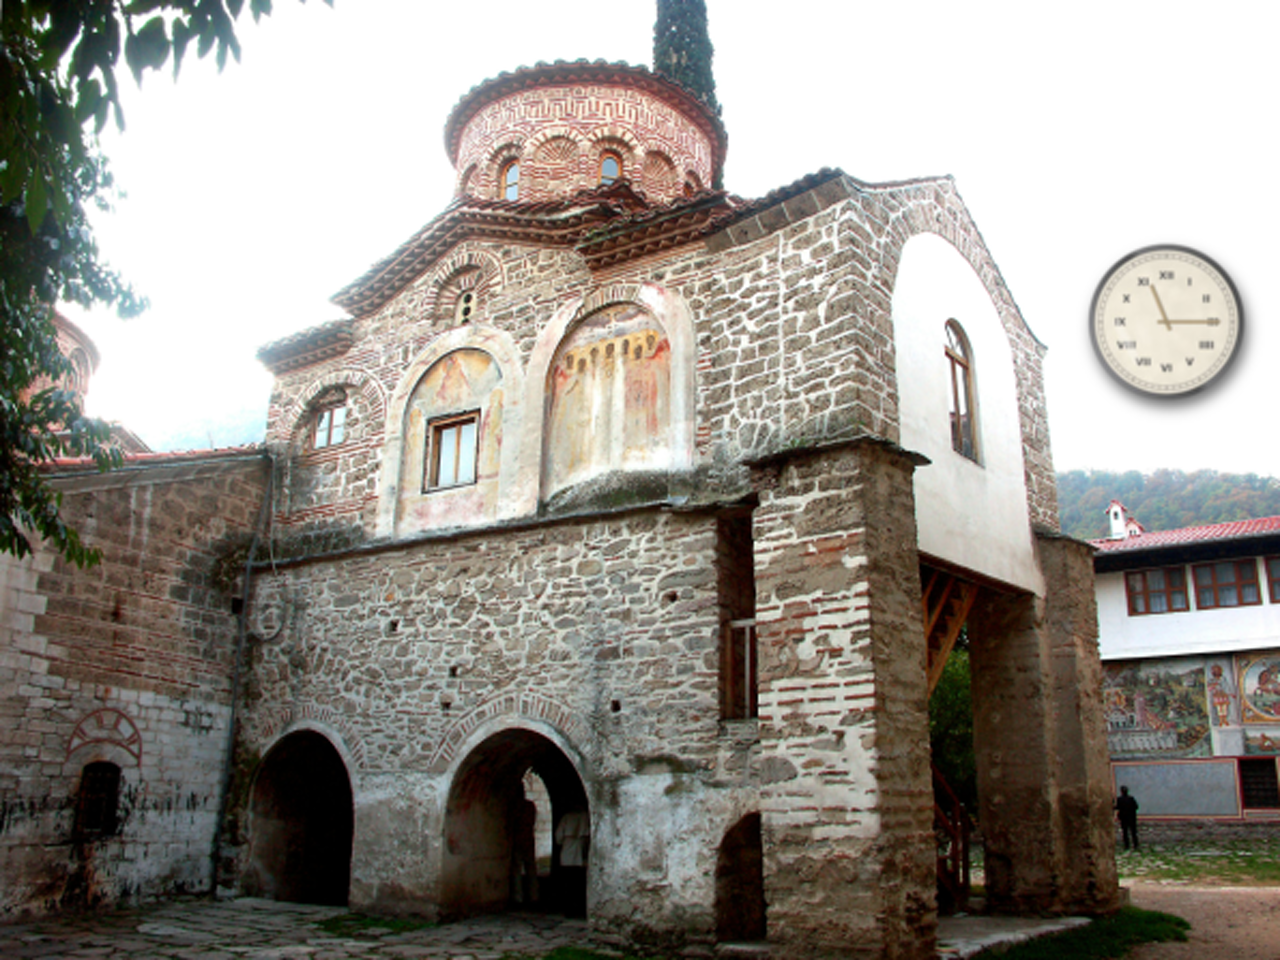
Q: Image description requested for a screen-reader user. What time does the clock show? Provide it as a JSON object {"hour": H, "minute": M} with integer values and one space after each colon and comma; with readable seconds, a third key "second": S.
{"hour": 11, "minute": 15}
